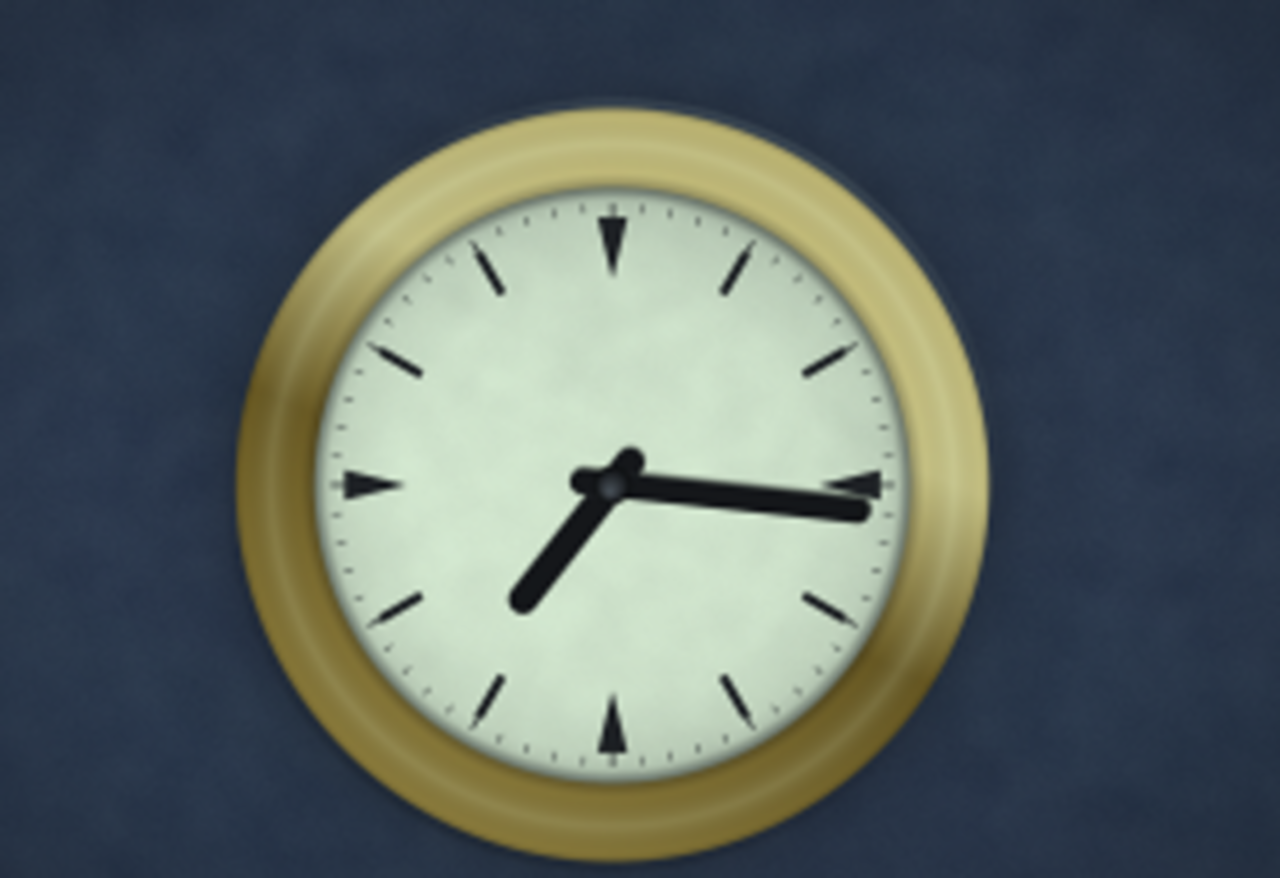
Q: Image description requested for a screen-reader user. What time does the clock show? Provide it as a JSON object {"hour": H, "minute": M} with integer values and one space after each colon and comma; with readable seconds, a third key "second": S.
{"hour": 7, "minute": 16}
